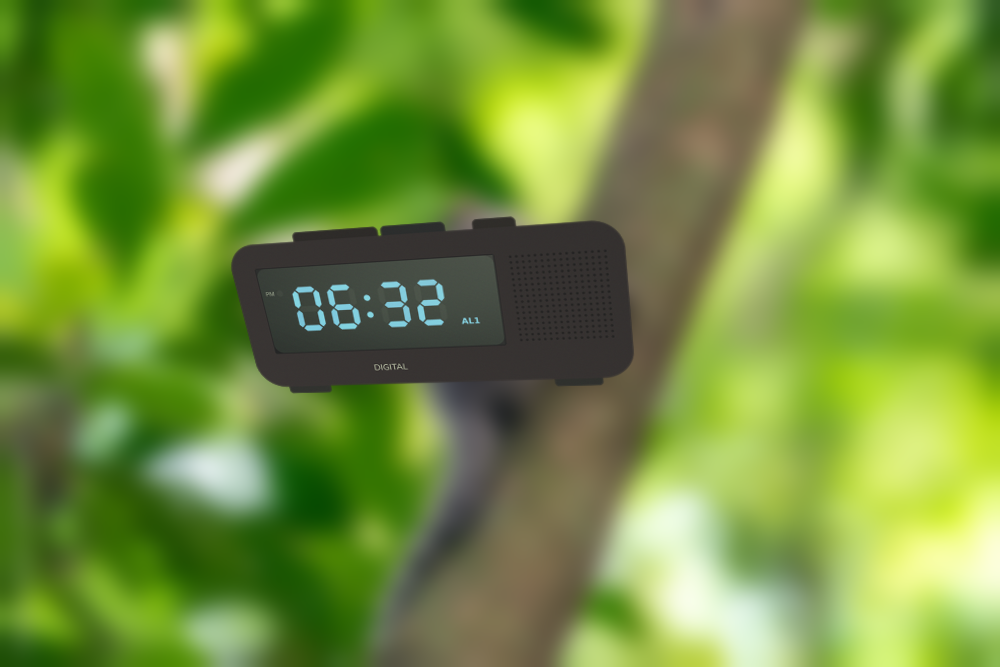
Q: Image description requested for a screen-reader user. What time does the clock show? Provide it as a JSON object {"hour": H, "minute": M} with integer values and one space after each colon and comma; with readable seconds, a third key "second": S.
{"hour": 6, "minute": 32}
